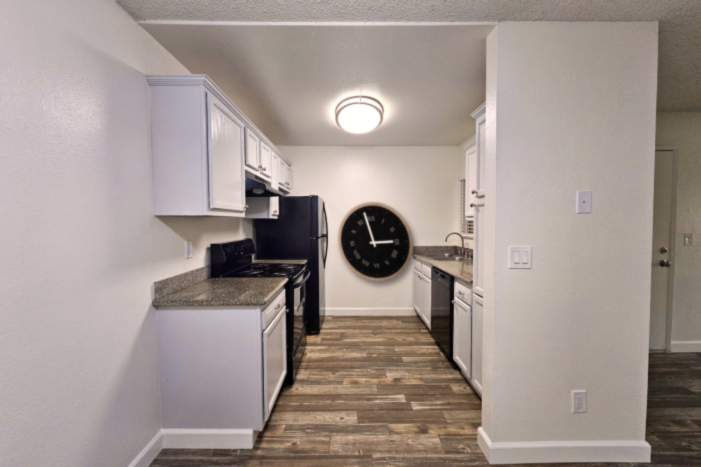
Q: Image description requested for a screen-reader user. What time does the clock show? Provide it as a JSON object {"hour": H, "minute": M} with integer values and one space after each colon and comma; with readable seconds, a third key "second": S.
{"hour": 2, "minute": 58}
